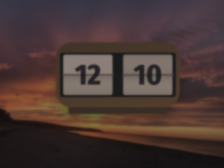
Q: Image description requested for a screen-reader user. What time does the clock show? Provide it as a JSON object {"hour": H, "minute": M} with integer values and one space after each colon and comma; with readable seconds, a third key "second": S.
{"hour": 12, "minute": 10}
